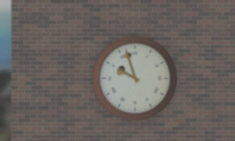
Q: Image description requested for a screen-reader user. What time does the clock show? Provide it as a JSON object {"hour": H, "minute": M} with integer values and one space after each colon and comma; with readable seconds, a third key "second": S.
{"hour": 9, "minute": 57}
